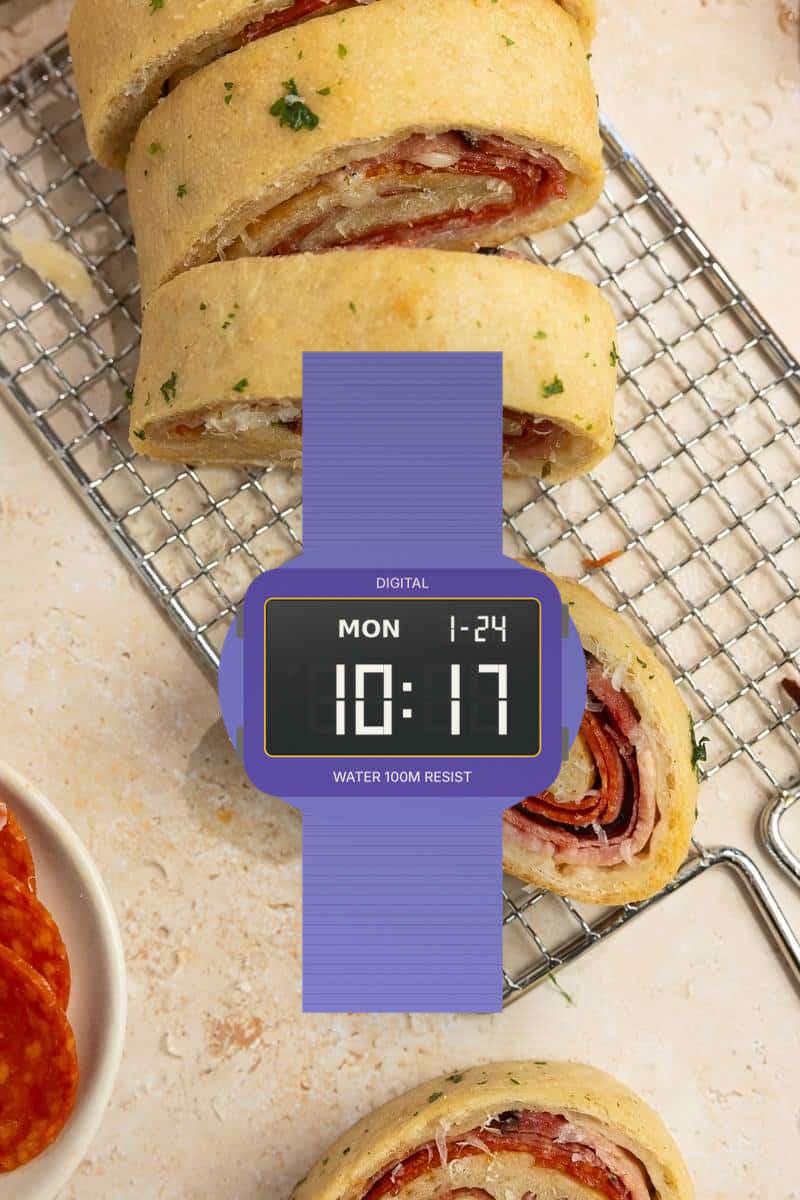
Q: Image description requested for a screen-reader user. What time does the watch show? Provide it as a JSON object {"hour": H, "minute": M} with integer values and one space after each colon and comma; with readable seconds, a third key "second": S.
{"hour": 10, "minute": 17}
